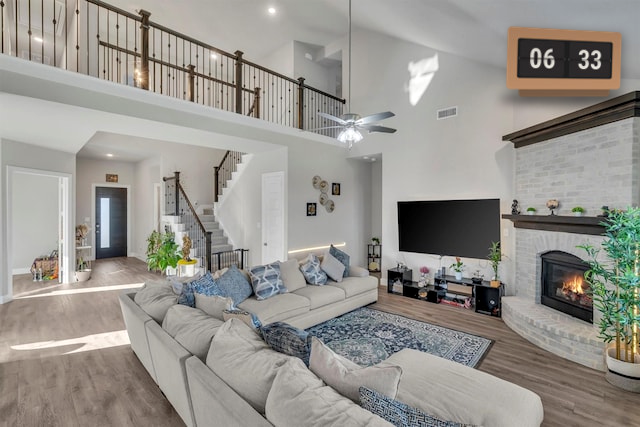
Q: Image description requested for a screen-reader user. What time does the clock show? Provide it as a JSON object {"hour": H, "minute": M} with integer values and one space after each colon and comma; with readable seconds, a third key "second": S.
{"hour": 6, "minute": 33}
